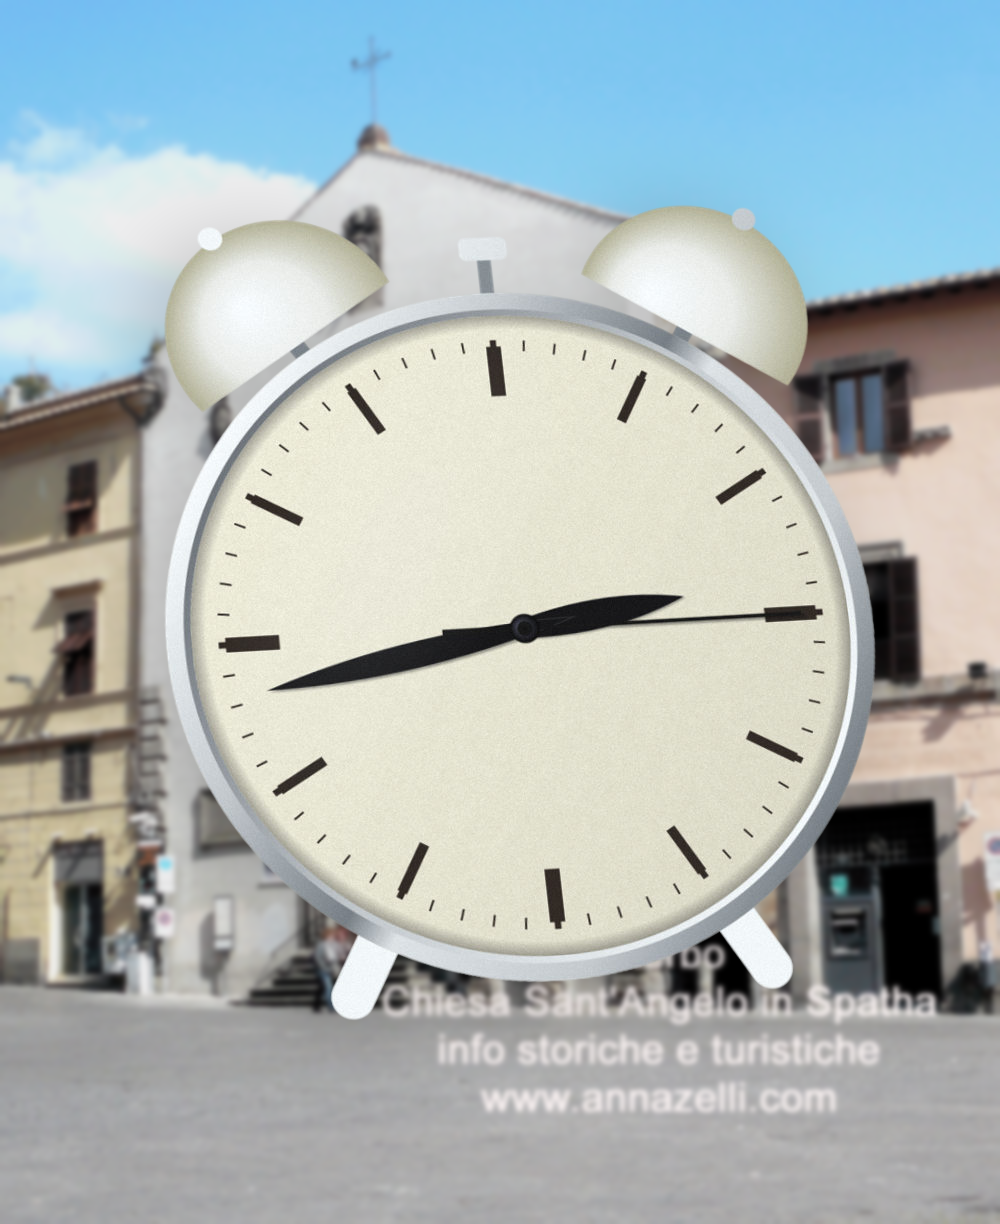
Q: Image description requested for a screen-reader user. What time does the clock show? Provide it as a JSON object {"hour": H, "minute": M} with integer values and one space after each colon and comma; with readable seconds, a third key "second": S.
{"hour": 2, "minute": 43, "second": 15}
